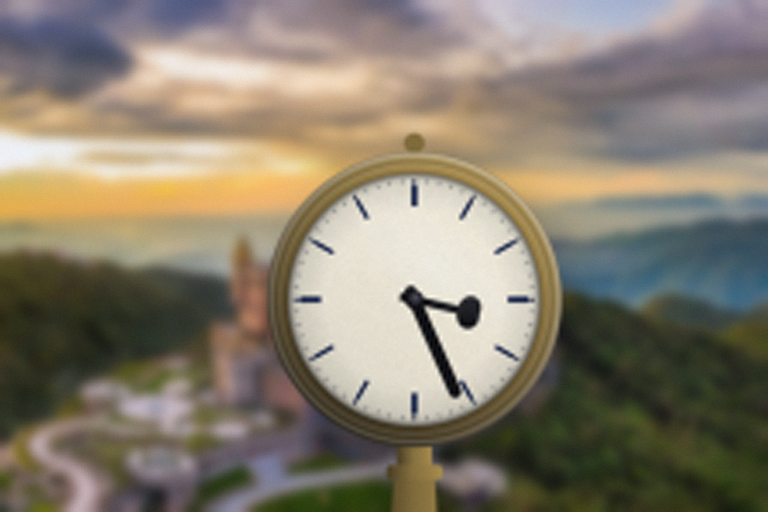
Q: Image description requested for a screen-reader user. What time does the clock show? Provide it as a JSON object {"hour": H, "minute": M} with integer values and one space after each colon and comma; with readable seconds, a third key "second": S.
{"hour": 3, "minute": 26}
